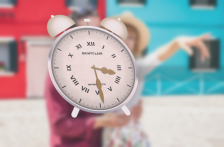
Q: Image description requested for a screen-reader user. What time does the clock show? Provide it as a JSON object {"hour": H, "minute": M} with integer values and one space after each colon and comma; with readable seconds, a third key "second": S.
{"hour": 3, "minute": 29}
